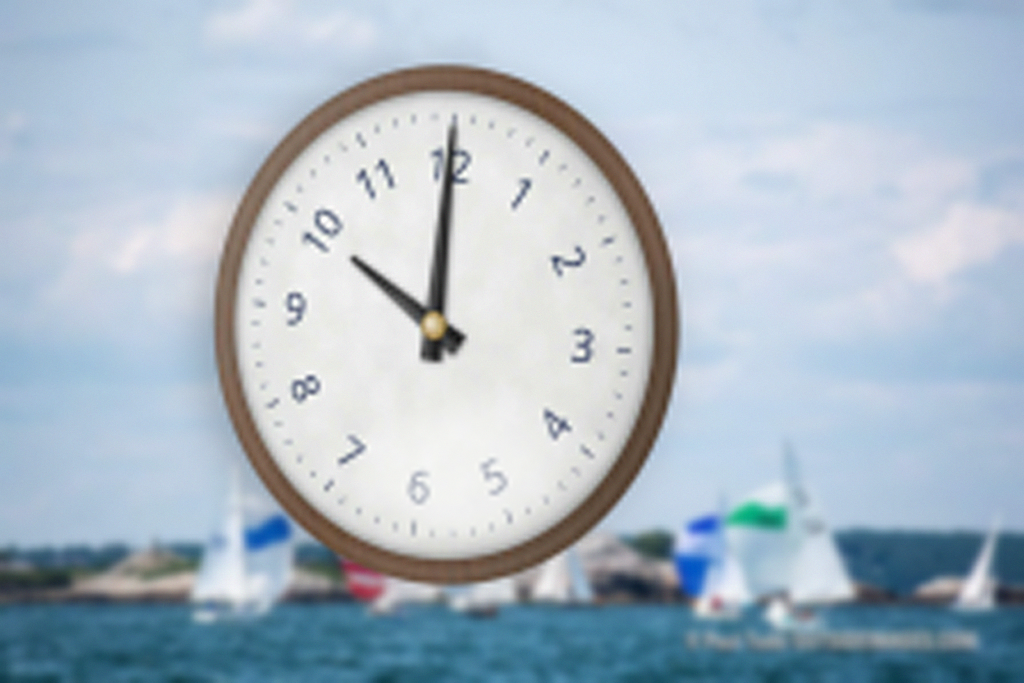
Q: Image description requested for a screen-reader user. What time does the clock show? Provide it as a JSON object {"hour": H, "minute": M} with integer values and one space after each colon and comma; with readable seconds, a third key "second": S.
{"hour": 10, "minute": 0}
